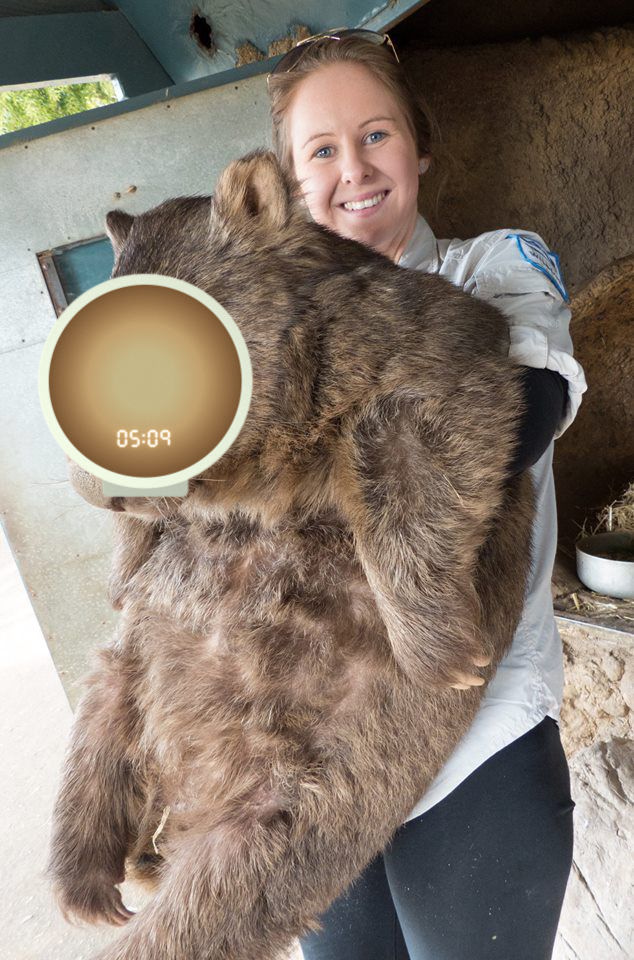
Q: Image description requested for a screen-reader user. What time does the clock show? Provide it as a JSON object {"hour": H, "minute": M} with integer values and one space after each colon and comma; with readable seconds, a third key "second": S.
{"hour": 5, "minute": 9}
